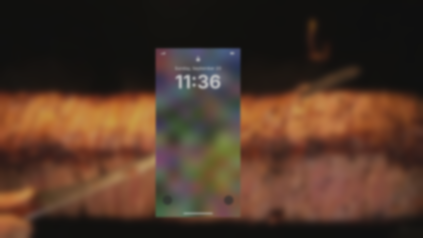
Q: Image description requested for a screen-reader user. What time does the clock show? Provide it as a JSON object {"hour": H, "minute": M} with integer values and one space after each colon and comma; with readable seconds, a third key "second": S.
{"hour": 11, "minute": 36}
